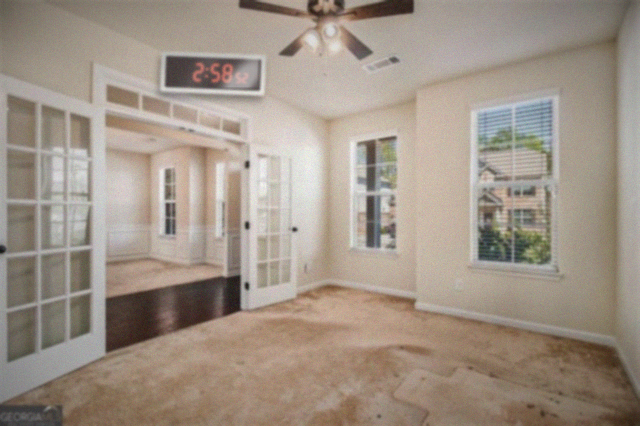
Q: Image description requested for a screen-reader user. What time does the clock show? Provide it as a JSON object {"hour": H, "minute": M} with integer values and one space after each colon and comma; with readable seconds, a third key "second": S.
{"hour": 2, "minute": 58}
